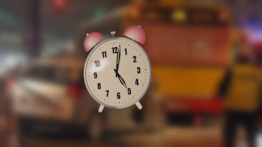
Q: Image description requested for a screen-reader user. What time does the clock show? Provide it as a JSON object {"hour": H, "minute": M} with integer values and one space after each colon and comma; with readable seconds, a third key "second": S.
{"hour": 5, "minute": 2}
